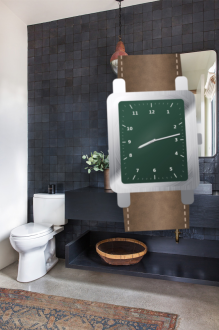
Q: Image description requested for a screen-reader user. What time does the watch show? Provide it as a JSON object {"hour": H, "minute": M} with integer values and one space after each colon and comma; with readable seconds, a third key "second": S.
{"hour": 8, "minute": 13}
